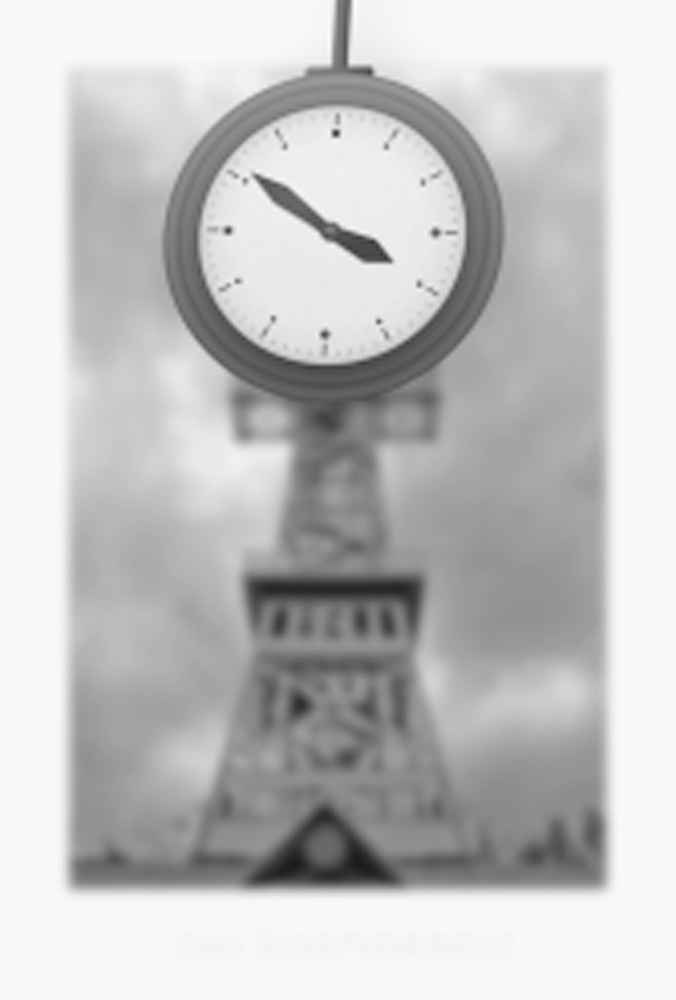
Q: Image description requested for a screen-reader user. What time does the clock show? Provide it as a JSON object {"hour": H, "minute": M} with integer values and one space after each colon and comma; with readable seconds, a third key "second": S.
{"hour": 3, "minute": 51}
